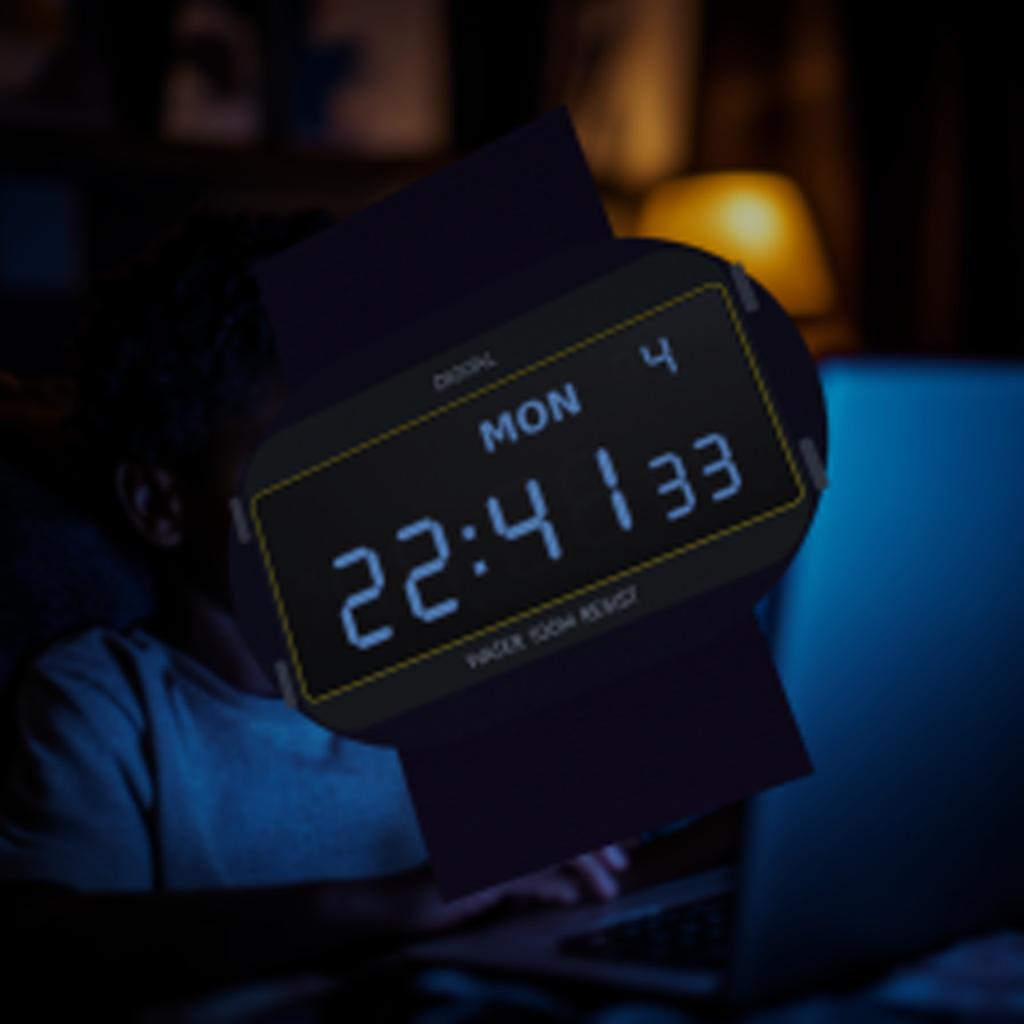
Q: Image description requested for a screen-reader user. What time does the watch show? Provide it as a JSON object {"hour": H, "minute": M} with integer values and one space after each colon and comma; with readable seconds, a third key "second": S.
{"hour": 22, "minute": 41, "second": 33}
